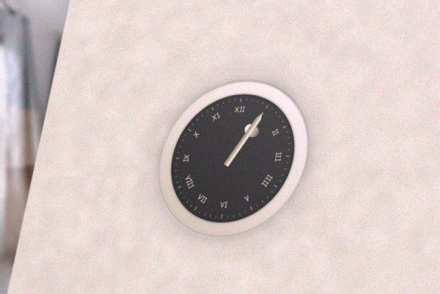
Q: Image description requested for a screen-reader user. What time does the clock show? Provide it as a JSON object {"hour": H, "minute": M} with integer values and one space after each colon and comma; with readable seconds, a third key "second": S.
{"hour": 1, "minute": 5}
